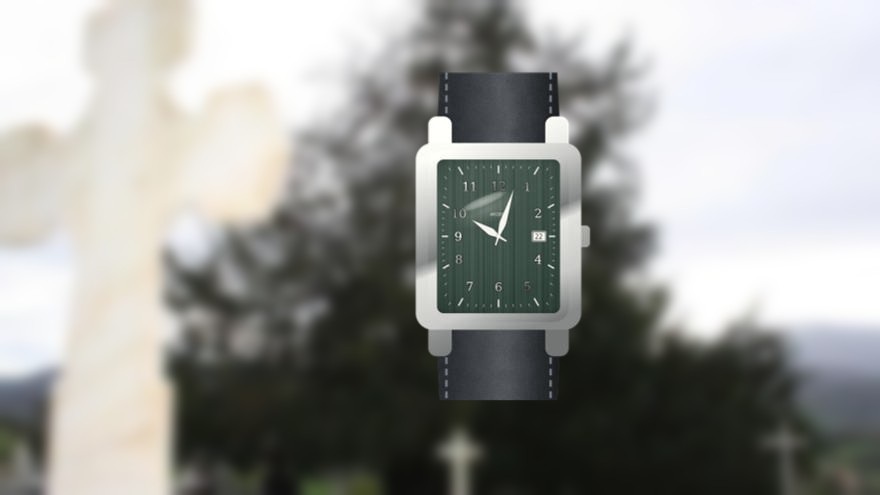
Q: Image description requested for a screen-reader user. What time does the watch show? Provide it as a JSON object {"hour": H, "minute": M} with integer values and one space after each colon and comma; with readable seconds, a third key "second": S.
{"hour": 10, "minute": 3}
